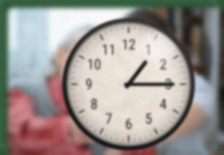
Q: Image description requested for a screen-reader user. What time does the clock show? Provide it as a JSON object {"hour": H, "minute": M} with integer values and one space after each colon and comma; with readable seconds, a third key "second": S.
{"hour": 1, "minute": 15}
